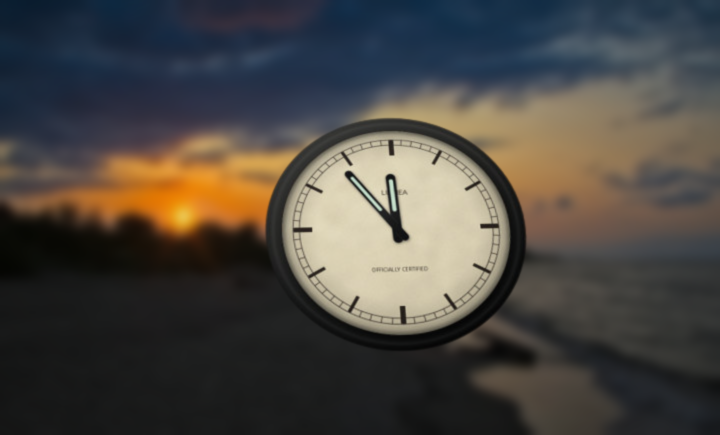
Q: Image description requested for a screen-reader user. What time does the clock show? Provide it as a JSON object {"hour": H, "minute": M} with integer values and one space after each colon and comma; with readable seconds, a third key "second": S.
{"hour": 11, "minute": 54}
